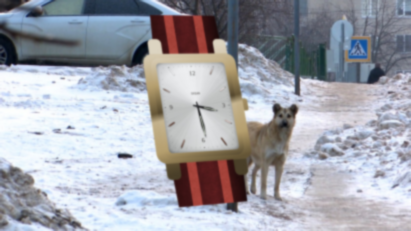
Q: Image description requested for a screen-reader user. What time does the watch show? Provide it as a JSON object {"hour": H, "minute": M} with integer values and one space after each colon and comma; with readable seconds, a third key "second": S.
{"hour": 3, "minute": 29}
